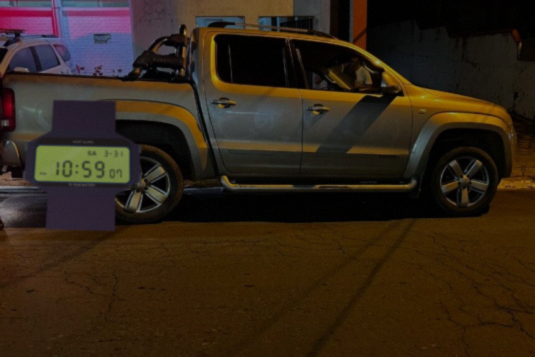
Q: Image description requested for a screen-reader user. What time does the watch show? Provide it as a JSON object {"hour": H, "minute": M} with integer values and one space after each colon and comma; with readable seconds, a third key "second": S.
{"hour": 10, "minute": 59}
